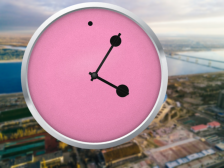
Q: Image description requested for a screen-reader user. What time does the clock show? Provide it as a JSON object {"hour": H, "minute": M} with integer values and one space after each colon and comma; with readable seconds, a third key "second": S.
{"hour": 4, "minute": 6}
